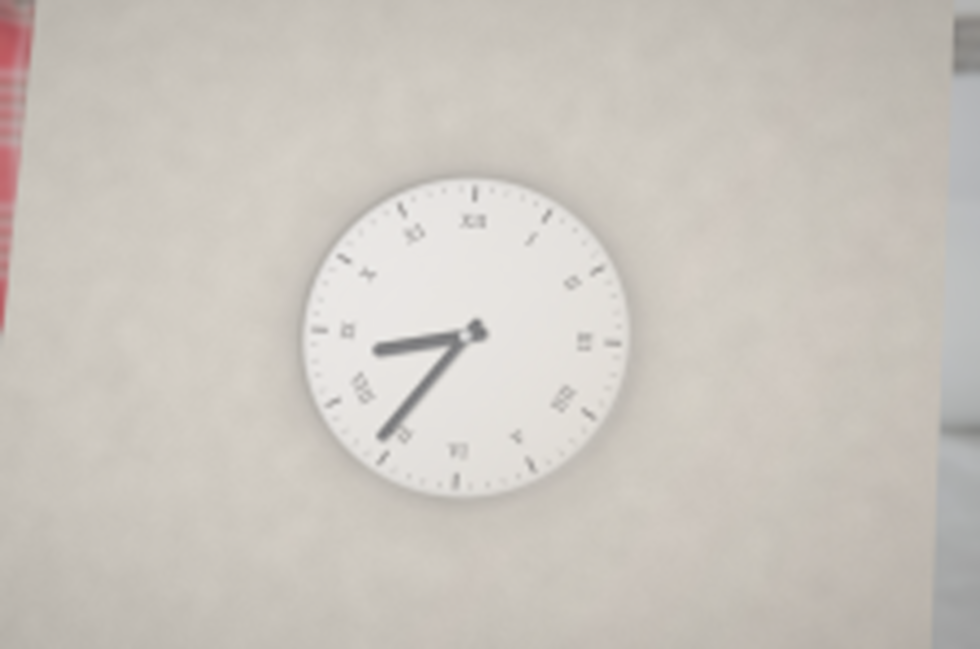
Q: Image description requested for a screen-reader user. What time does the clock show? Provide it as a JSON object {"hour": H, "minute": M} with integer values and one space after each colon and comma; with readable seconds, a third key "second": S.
{"hour": 8, "minute": 36}
